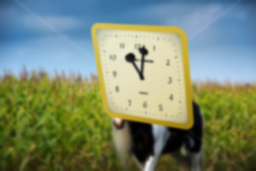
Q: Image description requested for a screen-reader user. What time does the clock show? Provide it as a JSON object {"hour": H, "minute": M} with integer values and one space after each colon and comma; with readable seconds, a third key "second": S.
{"hour": 11, "minute": 2}
